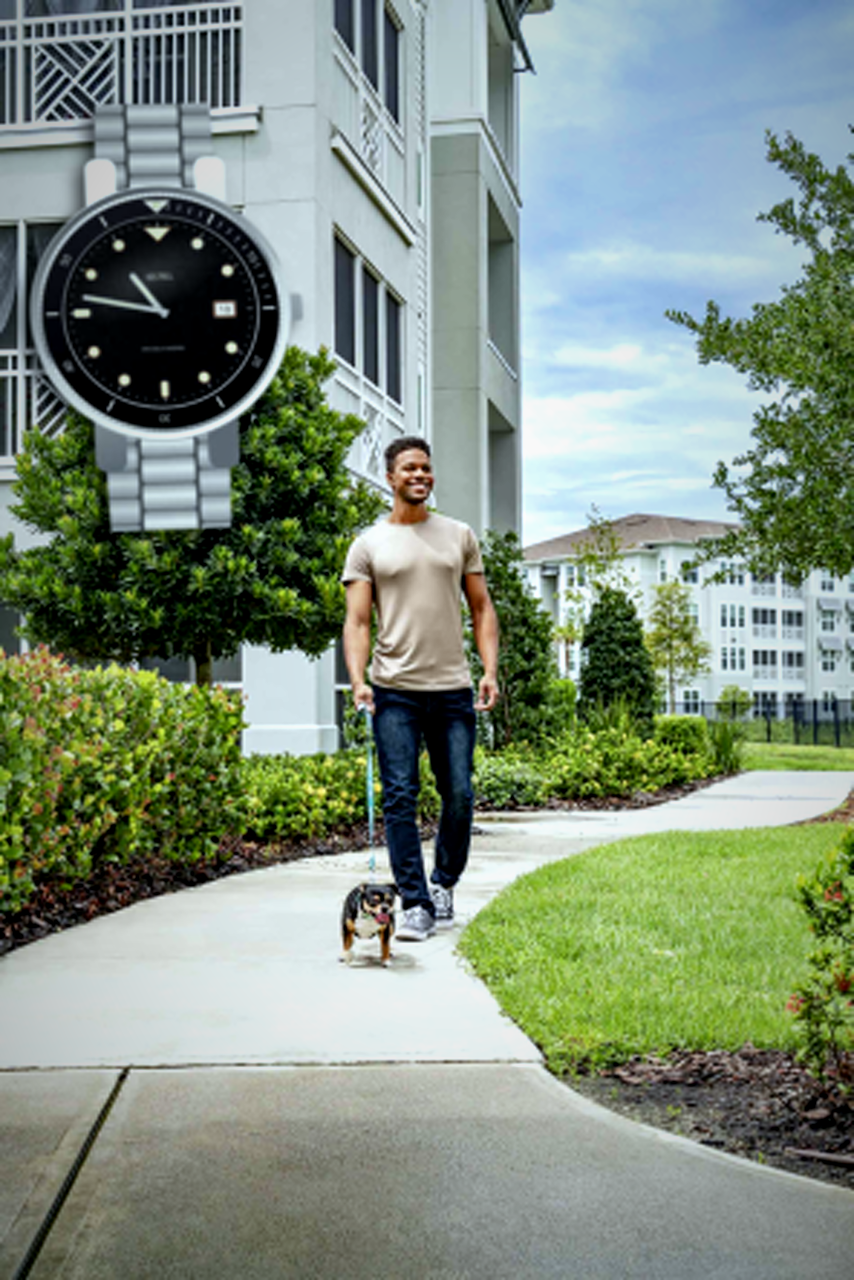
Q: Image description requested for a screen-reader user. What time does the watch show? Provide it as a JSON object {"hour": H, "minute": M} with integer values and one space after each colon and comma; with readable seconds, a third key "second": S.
{"hour": 10, "minute": 47}
